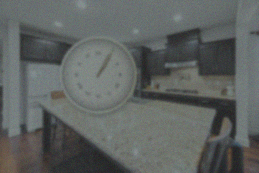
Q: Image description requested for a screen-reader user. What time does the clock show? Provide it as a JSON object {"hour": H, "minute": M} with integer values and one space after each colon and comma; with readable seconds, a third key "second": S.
{"hour": 1, "minute": 5}
